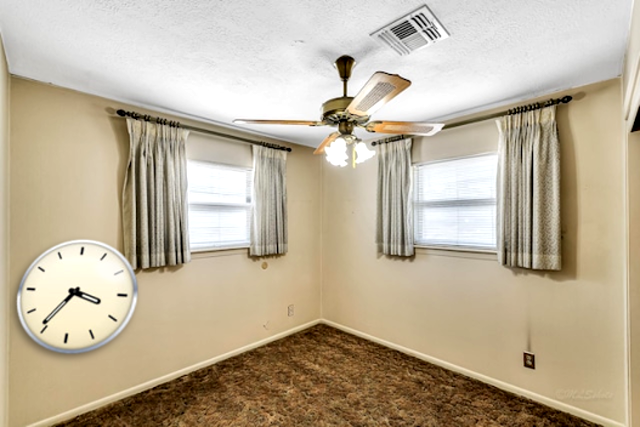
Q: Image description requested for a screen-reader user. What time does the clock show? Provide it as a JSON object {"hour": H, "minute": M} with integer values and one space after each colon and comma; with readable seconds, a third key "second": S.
{"hour": 3, "minute": 36}
